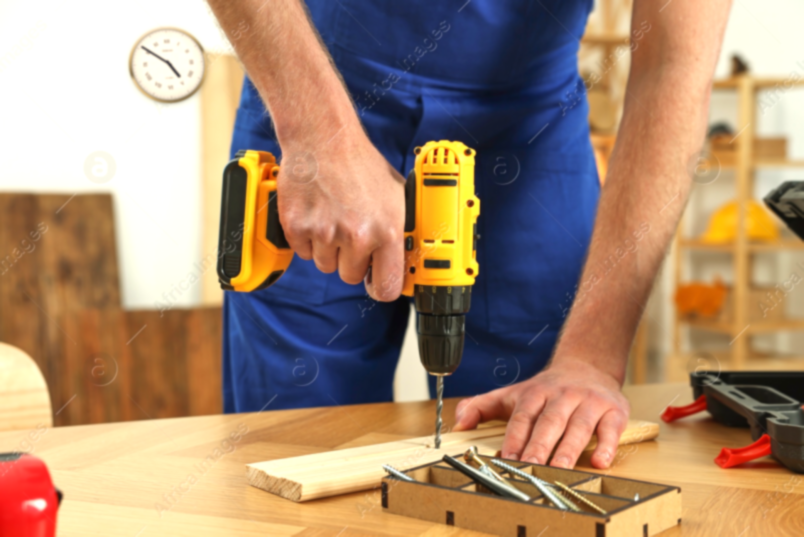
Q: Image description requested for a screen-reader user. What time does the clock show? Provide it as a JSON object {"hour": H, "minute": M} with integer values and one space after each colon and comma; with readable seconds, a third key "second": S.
{"hour": 4, "minute": 51}
